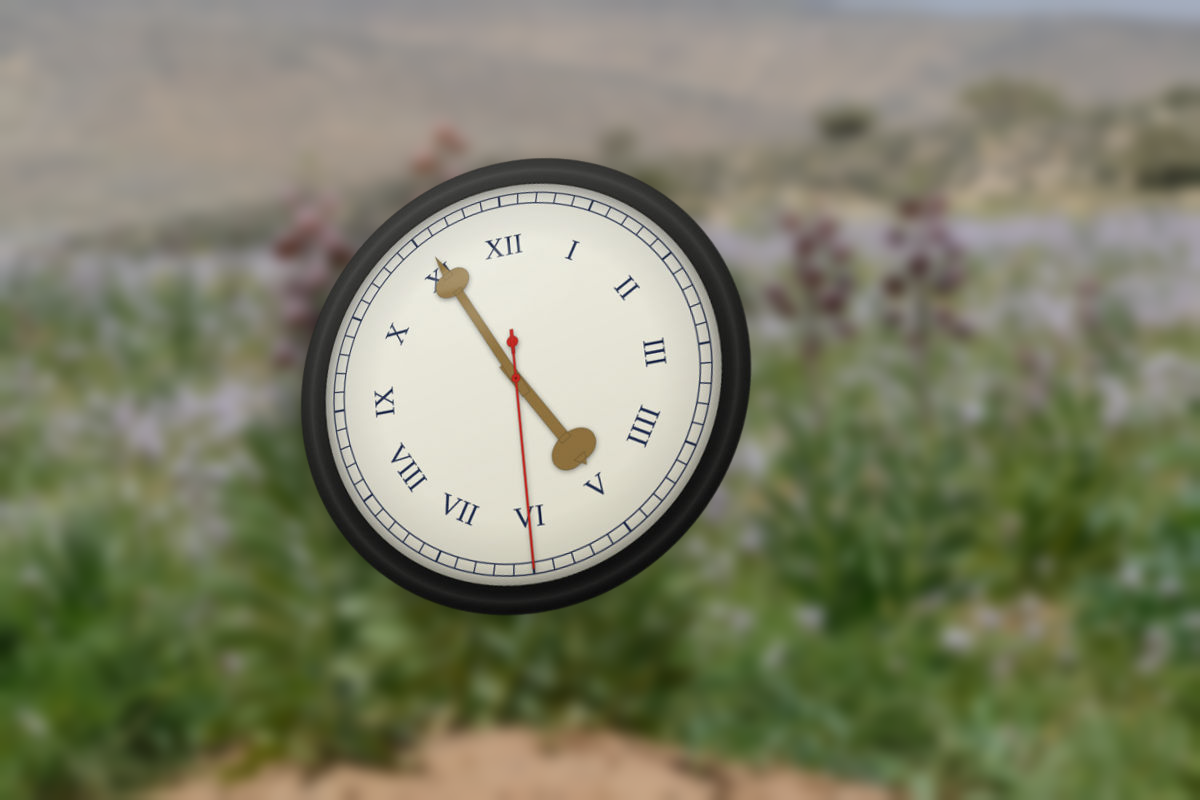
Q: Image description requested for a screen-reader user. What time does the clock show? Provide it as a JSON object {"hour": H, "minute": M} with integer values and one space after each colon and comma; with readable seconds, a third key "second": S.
{"hour": 4, "minute": 55, "second": 30}
